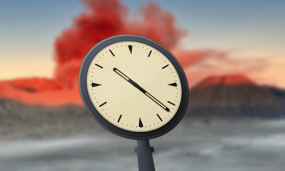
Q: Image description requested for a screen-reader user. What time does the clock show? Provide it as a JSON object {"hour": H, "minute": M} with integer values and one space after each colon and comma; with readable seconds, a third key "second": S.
{"hour": 10, "minute": 22}
